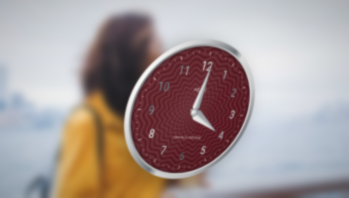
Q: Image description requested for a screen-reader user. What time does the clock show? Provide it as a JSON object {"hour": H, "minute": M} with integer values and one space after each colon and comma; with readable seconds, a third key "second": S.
{"hour": 4, "minute": 1}
